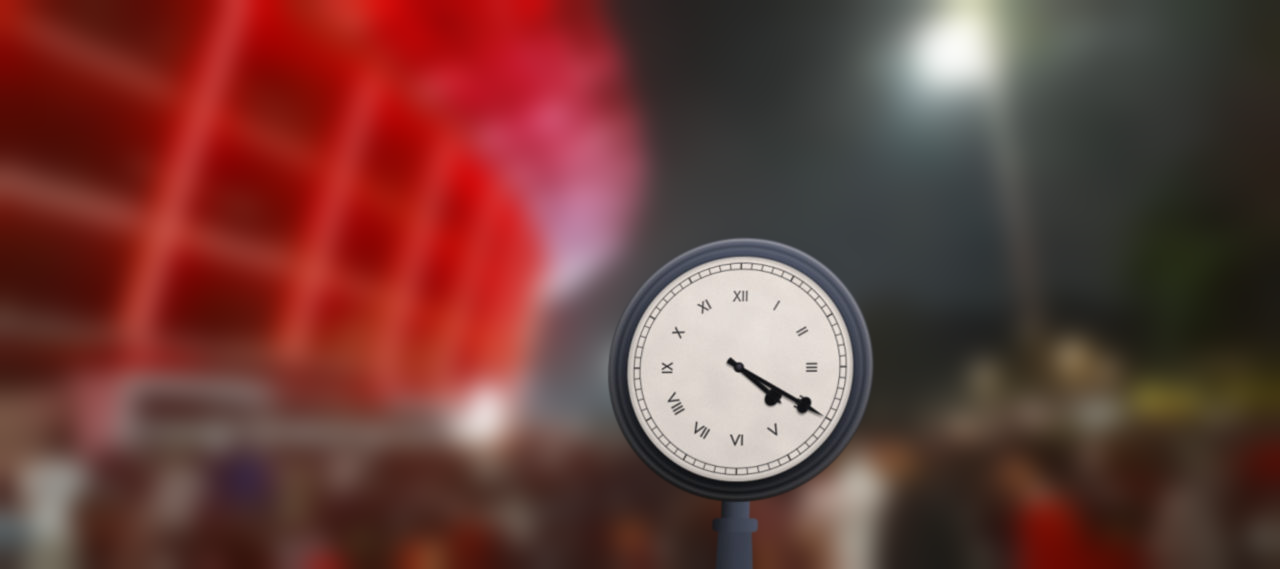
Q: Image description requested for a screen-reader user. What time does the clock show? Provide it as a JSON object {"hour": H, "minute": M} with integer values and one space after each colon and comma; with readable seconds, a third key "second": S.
{"hour": 4, "minute": 20}
